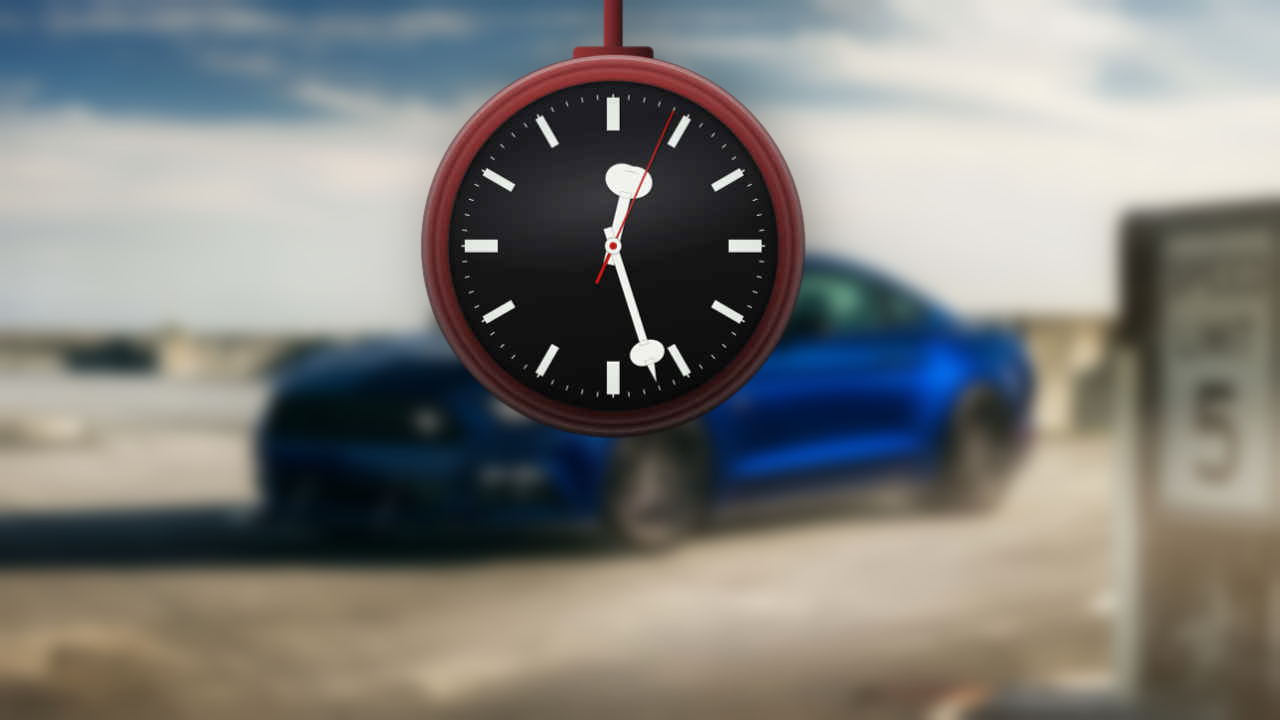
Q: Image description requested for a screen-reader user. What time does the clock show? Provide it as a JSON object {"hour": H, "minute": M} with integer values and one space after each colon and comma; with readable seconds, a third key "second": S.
{"hour": 12, "minute": 27, "second": 4}
